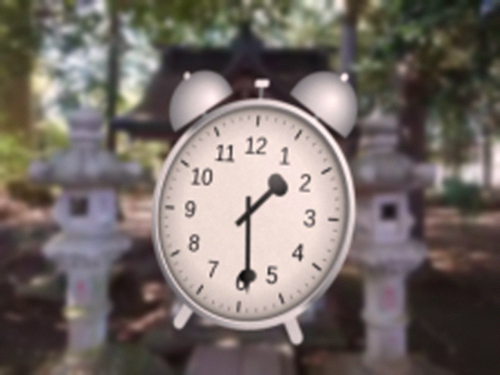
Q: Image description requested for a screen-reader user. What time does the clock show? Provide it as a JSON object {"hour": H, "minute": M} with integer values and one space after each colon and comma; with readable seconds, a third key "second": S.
{"hour": 1, "minute": 29}
